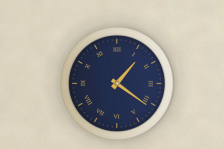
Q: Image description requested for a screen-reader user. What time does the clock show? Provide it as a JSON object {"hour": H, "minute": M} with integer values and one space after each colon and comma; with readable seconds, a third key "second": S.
{"hour": 1, "minute": 21}
